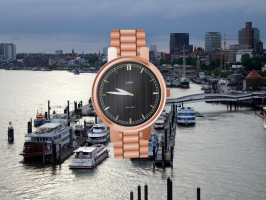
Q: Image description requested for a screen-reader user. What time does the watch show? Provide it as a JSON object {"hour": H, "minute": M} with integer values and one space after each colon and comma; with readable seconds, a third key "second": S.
{"hour": 9, "minute": 46}
